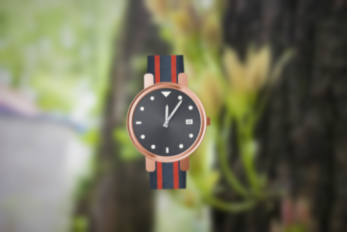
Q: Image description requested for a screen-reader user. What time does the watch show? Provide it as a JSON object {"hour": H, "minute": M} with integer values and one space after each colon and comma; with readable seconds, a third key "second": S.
{"hour": 12, "minute": 6}
